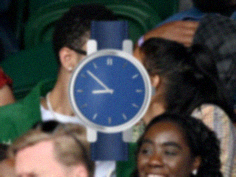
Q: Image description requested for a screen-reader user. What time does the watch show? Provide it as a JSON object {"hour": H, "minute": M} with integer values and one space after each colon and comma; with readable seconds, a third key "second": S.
{"hour": 8, "minute": 52}
